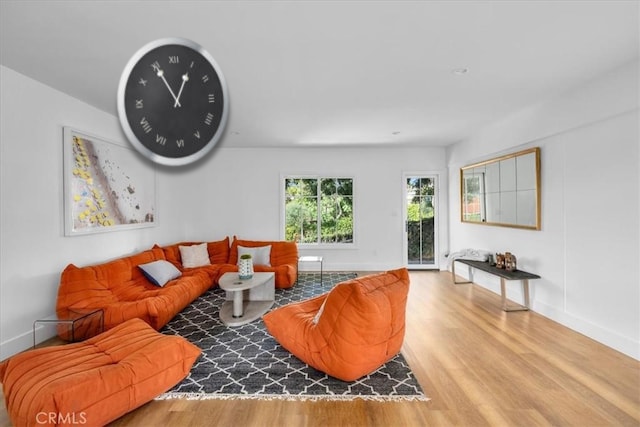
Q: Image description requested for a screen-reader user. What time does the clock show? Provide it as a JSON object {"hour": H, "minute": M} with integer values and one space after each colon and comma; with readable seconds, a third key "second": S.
{"hour": 12, "minute": 55}
